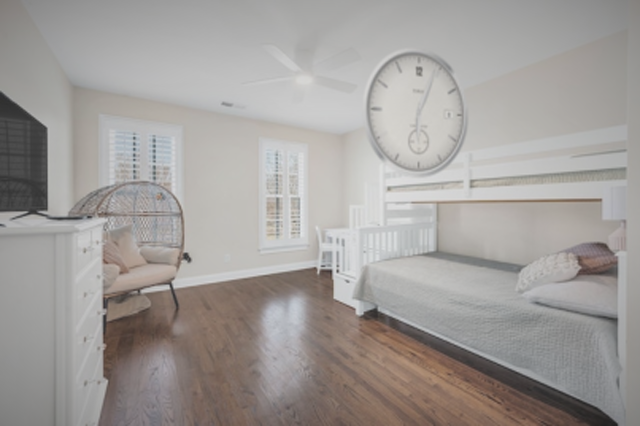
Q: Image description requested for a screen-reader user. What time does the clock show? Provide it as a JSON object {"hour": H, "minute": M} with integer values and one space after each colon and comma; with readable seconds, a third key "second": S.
{"hour": 6, "minute": 4}
